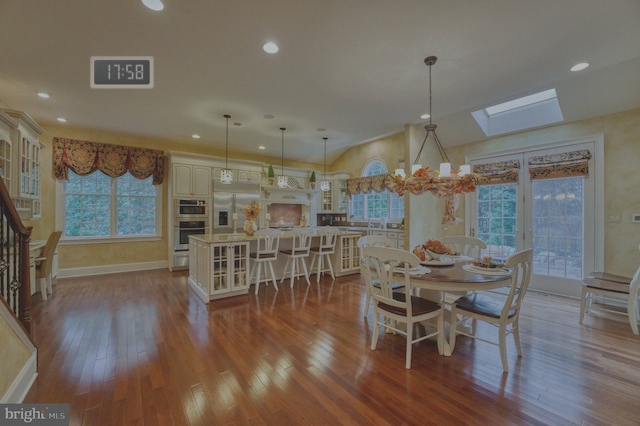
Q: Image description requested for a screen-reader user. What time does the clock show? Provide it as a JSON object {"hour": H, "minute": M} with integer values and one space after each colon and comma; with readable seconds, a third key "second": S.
{"hour": 17, "minute": 58}
